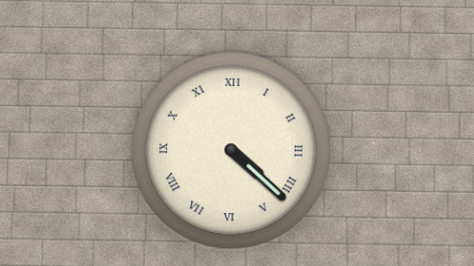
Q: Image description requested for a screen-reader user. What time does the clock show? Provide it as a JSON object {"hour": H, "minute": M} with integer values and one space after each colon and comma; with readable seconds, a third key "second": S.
{"hour": 4, "minute": 22}
